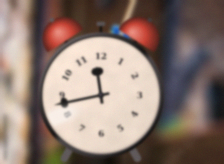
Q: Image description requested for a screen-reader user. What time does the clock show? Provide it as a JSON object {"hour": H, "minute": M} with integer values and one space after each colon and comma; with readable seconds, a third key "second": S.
{"hour": 11, "minute": 43}
